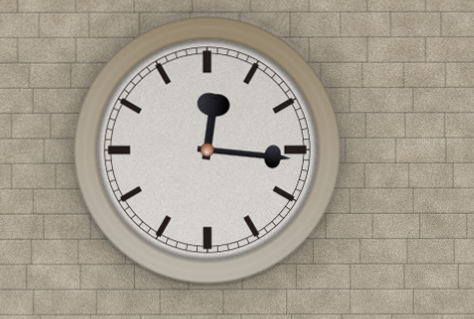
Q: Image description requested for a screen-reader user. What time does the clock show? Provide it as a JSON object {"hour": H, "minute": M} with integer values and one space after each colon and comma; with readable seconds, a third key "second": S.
{"hour": 12, "minute": 16}
